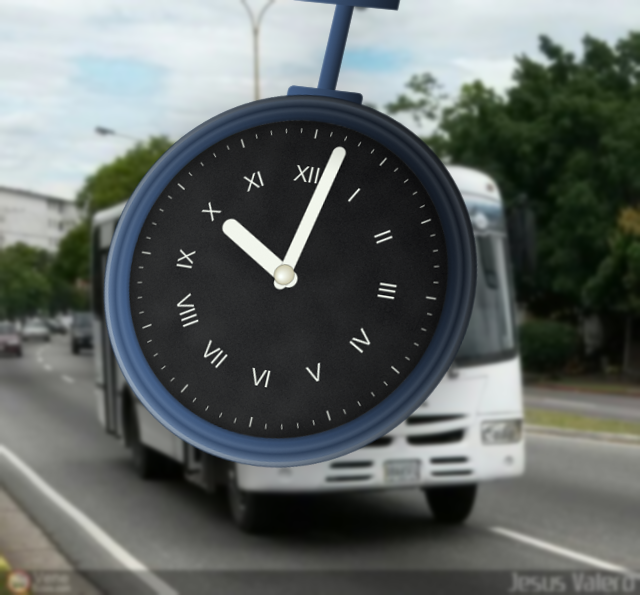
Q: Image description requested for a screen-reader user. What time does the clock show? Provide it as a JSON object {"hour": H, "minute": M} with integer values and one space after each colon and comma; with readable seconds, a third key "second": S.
{"hour": 10, "minute": 2}
